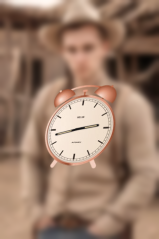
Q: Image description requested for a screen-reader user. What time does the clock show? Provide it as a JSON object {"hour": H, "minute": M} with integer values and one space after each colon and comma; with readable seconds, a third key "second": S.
{"hour": 2, "minute": 43}
